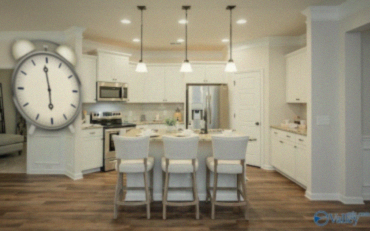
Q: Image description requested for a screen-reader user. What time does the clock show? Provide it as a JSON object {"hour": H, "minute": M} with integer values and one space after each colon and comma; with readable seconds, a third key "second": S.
{"hour": 5, "minute": 59}
